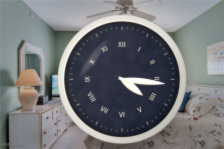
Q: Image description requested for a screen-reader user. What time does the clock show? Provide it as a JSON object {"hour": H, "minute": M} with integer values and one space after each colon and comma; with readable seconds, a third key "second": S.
{"hour": 4, "minute": 16}
